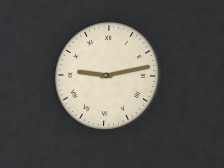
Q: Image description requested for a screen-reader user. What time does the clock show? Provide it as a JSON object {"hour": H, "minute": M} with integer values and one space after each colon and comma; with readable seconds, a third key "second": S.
{"hour": 9, "minute": 13}
